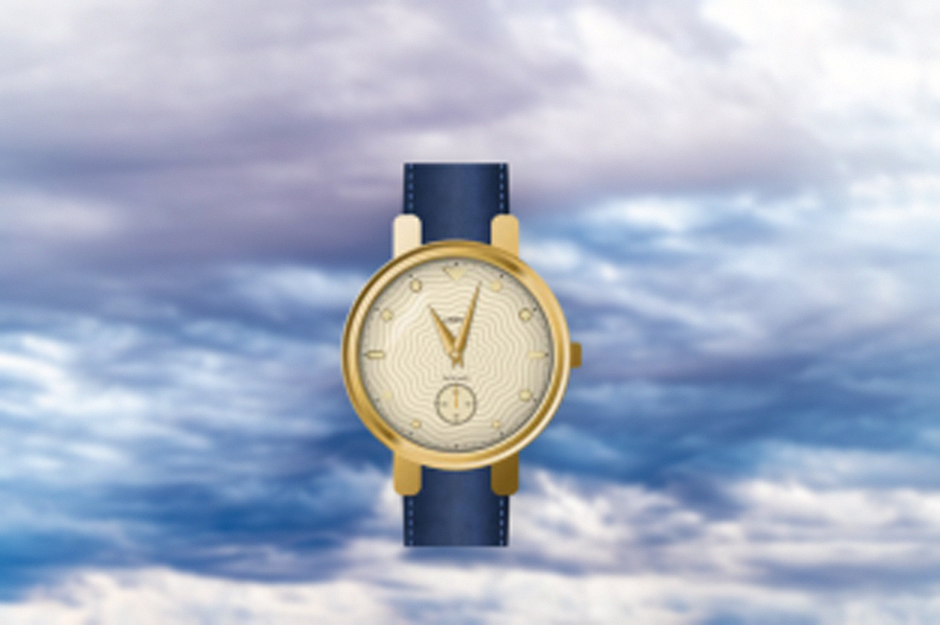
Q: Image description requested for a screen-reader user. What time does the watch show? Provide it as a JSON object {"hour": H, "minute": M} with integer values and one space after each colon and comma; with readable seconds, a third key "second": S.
{"hour": 11, "minute": 3}
